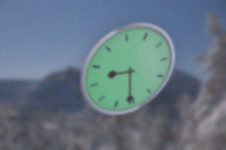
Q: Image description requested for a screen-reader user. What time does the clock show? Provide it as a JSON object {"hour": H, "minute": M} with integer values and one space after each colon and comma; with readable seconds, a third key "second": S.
{"hour": 8, "minute": 26}
